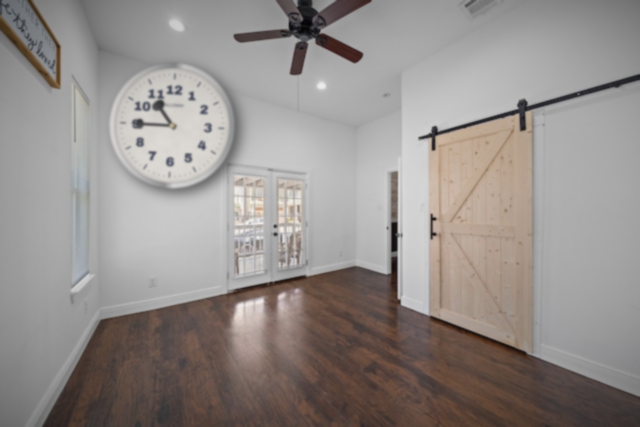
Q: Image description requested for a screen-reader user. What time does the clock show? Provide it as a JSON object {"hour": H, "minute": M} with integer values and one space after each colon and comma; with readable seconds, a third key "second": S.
{"hour": 10, "minute": 45}
